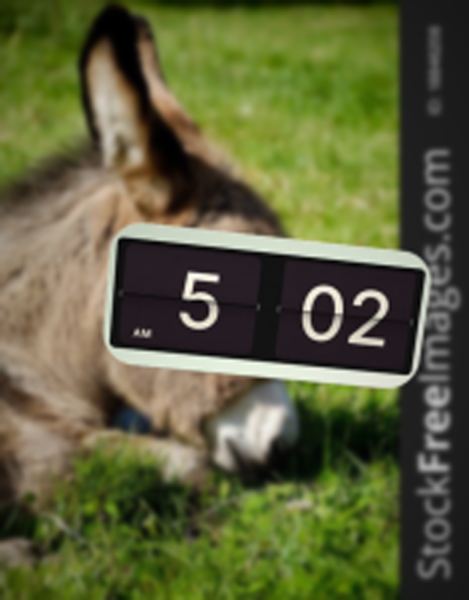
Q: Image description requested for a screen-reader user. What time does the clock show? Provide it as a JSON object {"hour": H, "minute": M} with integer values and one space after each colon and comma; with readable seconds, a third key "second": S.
{"hour": 5, "minute": 2}
